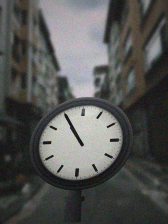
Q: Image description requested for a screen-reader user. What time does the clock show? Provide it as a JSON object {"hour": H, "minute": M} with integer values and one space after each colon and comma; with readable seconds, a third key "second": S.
{"hour": 10, "minute": 55}
